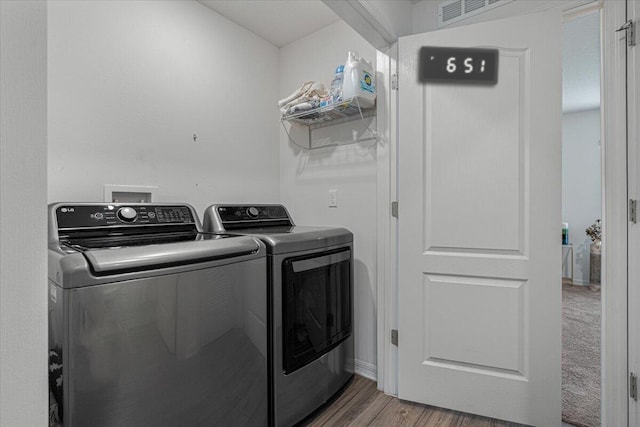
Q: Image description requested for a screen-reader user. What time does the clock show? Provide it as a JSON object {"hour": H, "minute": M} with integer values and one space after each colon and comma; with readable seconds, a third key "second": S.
{"hour": 6, "minute": 51}
